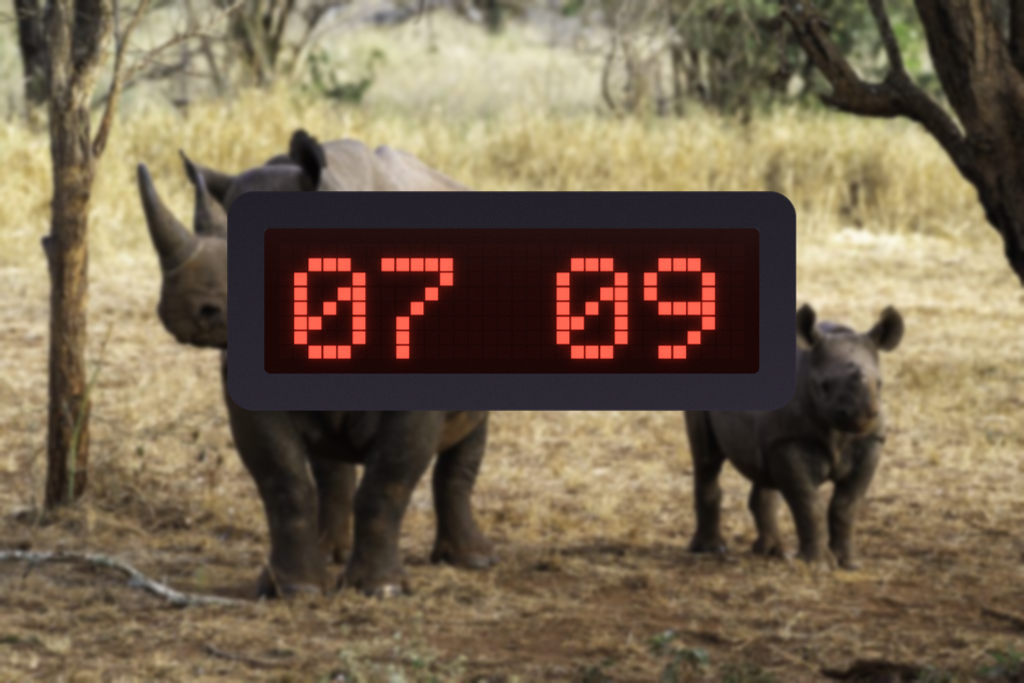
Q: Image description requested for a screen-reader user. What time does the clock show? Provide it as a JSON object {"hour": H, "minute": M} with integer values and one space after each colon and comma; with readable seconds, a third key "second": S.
{"hour": 7, "minute": 9}
